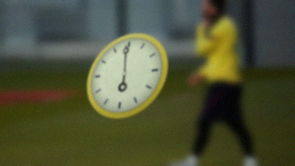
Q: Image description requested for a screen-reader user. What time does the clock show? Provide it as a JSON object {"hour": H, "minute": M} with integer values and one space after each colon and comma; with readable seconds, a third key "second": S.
{"hour": 5, "minute": 59}
